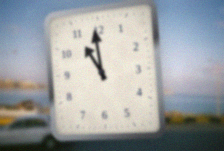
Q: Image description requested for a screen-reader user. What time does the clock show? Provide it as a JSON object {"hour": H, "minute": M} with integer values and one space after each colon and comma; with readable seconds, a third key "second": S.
{"hour": 10, "minute": 59}
